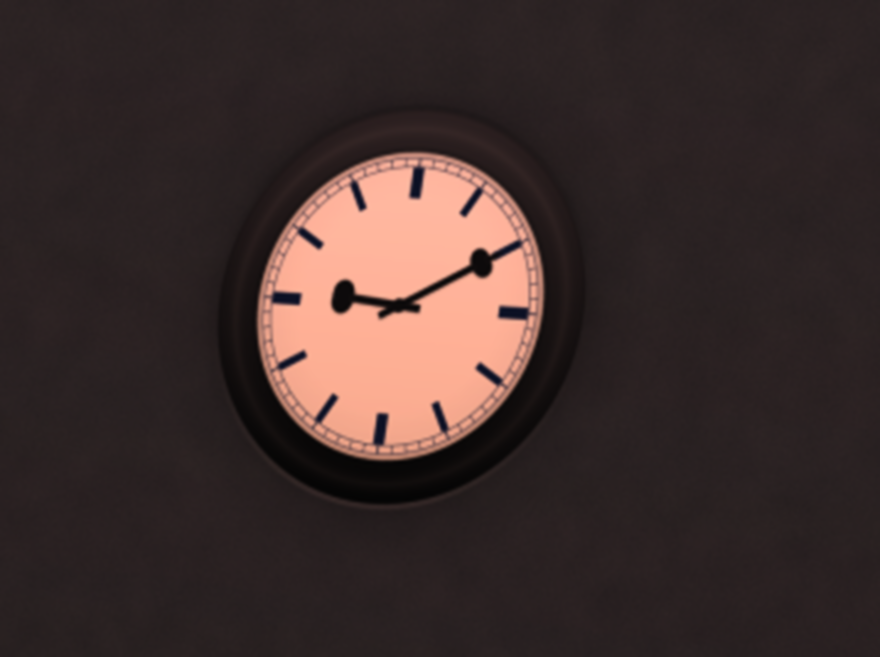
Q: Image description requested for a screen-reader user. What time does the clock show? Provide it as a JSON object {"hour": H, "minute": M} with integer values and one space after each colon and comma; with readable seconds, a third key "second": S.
{"hour": 9, "minute": 10}
